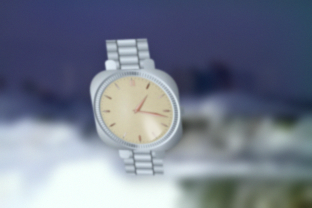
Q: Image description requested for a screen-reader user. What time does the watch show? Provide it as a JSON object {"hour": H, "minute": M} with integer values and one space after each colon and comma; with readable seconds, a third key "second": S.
{"hour": 1, "minute": 17}
